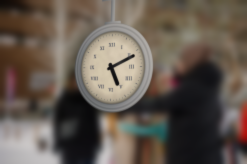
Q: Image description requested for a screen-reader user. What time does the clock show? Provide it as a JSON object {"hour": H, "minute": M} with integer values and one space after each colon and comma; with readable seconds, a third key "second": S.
{"hour": 5, "minute": 11}
